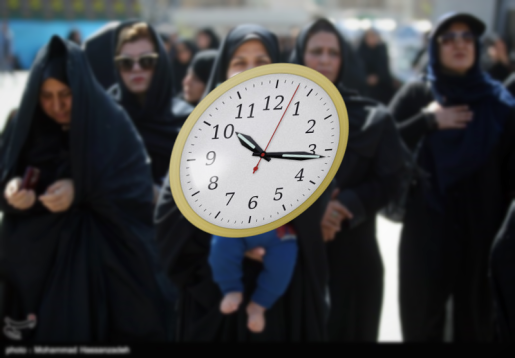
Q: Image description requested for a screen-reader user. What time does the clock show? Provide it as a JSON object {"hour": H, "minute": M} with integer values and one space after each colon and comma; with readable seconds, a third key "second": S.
{"hour": 10, "minute": 16, "second": 3}
